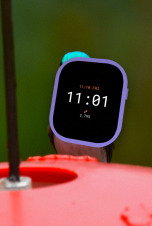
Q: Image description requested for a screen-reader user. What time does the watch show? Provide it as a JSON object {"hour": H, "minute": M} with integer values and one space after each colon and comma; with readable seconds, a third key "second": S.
{"hour": 11, "minute": 1}
